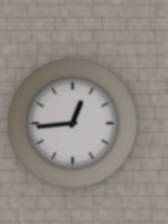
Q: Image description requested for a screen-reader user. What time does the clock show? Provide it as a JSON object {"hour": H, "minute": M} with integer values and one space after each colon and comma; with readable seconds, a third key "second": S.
{"hour": 12, "minute": 44}
